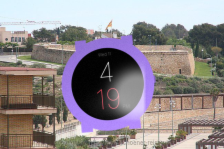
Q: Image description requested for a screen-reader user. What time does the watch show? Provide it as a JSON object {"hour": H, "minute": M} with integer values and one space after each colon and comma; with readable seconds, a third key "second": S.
{"hour": 4, "minute": 19}
